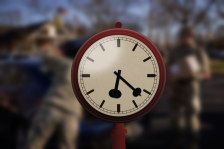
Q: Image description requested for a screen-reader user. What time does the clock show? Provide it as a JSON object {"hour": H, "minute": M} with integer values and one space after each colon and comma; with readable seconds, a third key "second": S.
{"hour": 6, "minute": 22}
